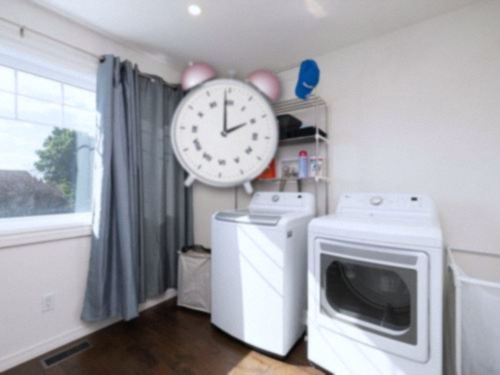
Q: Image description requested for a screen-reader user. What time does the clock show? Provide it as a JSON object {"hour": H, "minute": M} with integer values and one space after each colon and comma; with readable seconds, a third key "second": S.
{"hour": 1, "minute": 59}
